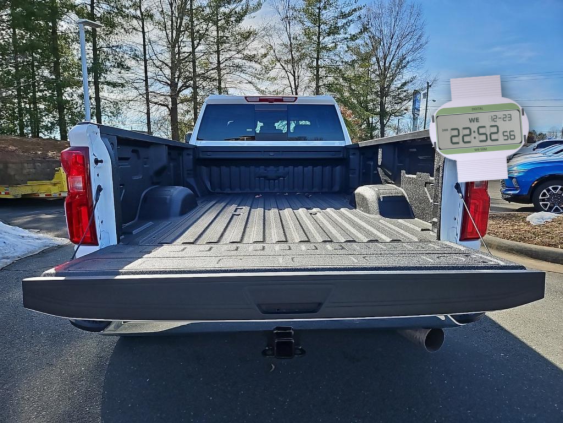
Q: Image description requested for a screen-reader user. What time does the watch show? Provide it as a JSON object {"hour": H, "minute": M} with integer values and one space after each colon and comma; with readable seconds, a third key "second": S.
{"hour": 22, "minute": 52, "second": 56}
